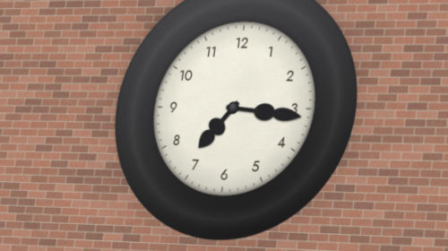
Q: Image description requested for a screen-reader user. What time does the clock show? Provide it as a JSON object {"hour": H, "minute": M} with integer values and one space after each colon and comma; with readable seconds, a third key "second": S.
{"hour": 7, "minute": 16}
